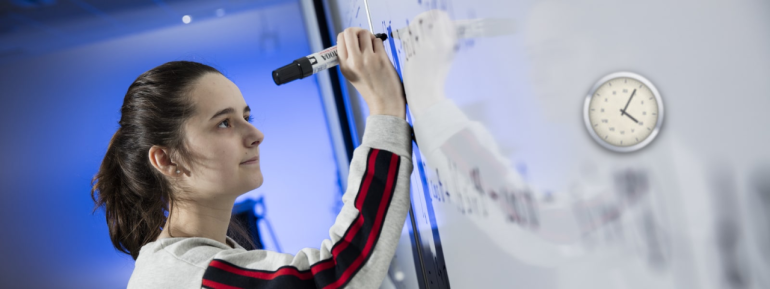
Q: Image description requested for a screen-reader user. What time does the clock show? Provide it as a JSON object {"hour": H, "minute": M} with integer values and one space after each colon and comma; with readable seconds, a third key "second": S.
{"hour": 4, "minute": 4}
